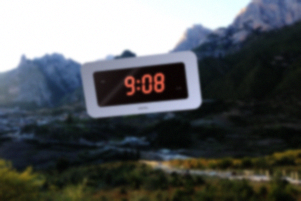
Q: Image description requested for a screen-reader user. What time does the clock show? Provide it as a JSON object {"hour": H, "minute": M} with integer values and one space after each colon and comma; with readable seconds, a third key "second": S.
{"hour": 9, "minute": 8}
